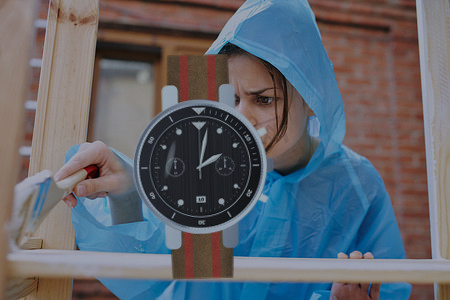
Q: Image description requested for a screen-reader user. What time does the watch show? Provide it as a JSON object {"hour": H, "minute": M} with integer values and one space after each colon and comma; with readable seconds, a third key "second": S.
{"hour": 2, "minute": 2}
